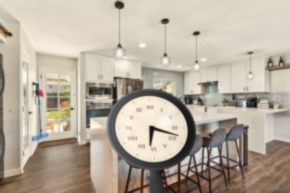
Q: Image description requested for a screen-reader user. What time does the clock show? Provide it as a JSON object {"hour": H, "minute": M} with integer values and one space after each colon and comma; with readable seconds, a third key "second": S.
{"hour": 6, "minute": 18}
